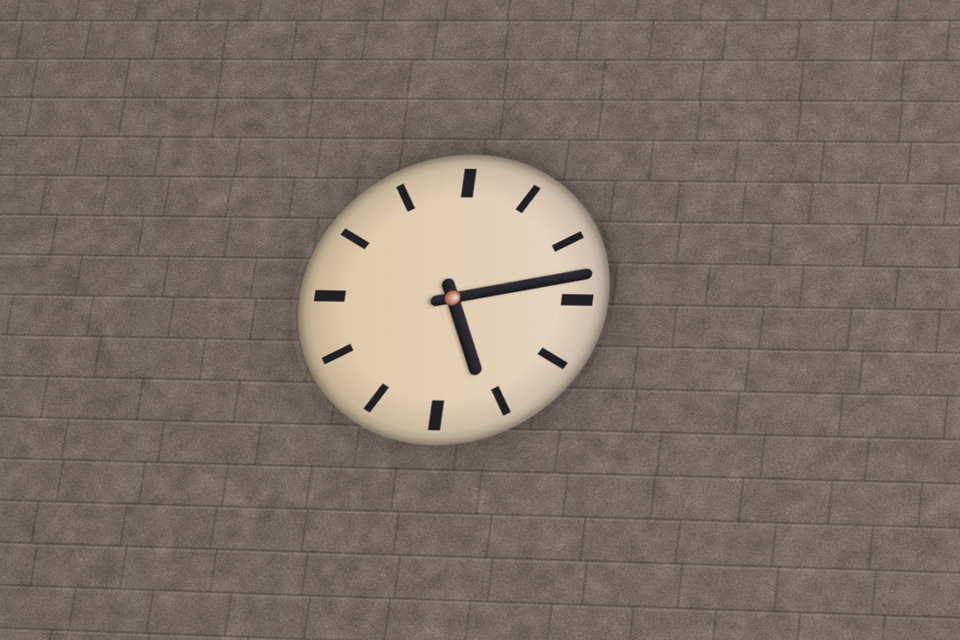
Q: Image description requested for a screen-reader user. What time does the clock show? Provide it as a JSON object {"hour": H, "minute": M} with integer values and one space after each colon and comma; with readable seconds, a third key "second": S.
{"hour": 5, "minute": 13}
